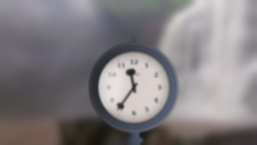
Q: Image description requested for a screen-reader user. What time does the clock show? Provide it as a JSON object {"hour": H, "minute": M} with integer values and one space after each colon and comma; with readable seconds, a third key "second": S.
{"hour": 11, "minute": 36}
